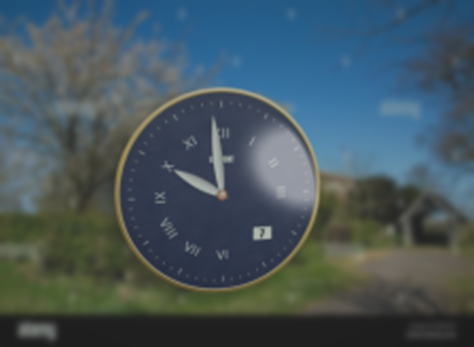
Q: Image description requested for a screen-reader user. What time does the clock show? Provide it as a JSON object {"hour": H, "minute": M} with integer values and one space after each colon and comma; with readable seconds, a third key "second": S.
{"hour": 9, "minute": 59}
